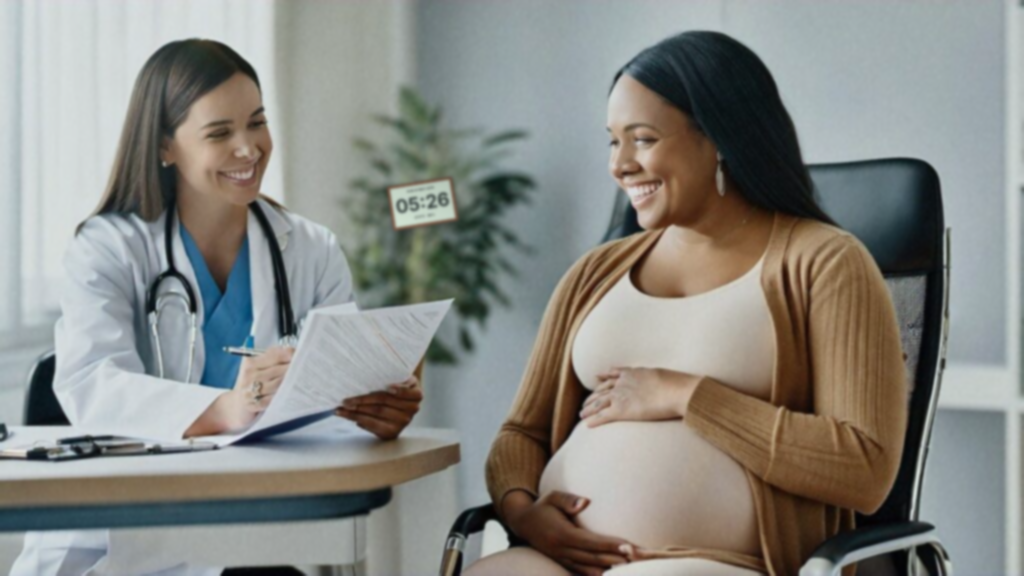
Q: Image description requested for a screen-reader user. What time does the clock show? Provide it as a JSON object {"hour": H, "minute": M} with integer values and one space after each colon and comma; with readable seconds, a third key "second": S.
{"hour": 5, "minute": 26}
